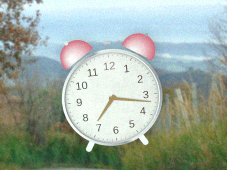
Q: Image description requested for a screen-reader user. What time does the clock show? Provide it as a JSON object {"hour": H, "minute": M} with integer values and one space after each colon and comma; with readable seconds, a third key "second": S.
{"hour": 7, "minute": 17}
